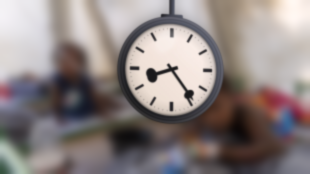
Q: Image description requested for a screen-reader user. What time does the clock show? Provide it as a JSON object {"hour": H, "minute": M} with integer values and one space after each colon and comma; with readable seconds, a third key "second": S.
{"hour": 8, "minute": 24}
